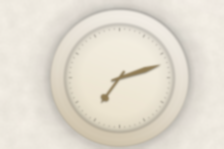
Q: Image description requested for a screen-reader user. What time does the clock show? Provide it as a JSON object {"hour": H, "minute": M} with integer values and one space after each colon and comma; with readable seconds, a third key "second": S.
{"hour": 7, "minute": 12}
